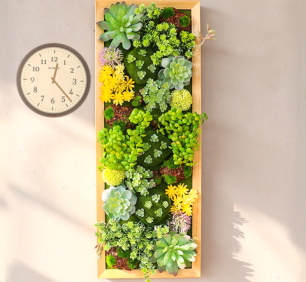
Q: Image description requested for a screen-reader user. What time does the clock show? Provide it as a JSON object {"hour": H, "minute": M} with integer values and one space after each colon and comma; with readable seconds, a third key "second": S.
{"hour": 12, "minute": 23}
